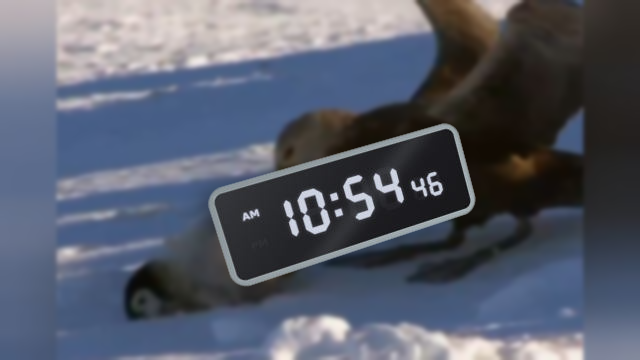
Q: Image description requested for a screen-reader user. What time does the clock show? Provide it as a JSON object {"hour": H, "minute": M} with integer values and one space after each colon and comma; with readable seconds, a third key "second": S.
{"hour": 10, "minute": 54, "second": 46}
